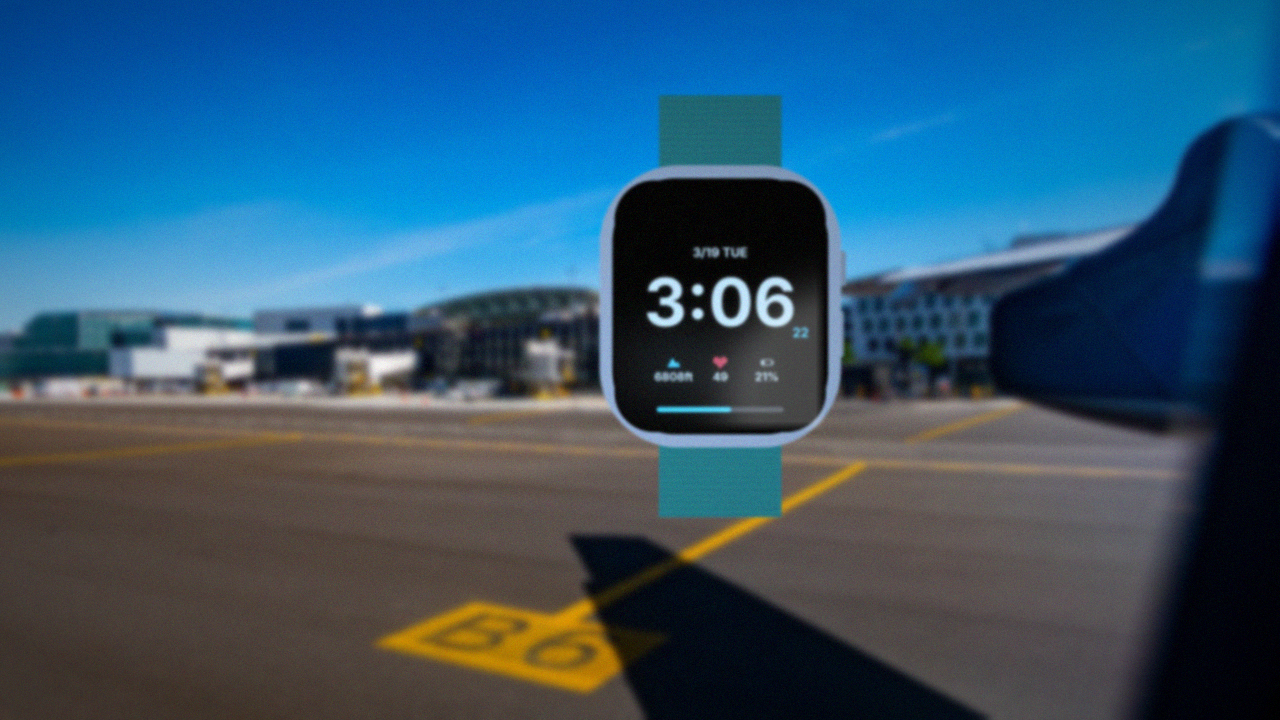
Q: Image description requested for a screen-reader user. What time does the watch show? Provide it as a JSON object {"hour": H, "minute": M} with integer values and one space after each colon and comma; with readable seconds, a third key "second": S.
{"hour": 3, "minute": 6}
